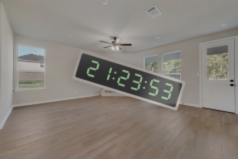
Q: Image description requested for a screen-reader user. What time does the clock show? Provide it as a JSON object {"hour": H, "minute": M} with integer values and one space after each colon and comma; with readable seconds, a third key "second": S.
{"hour": 21, "minute": 23, "second": 53}
